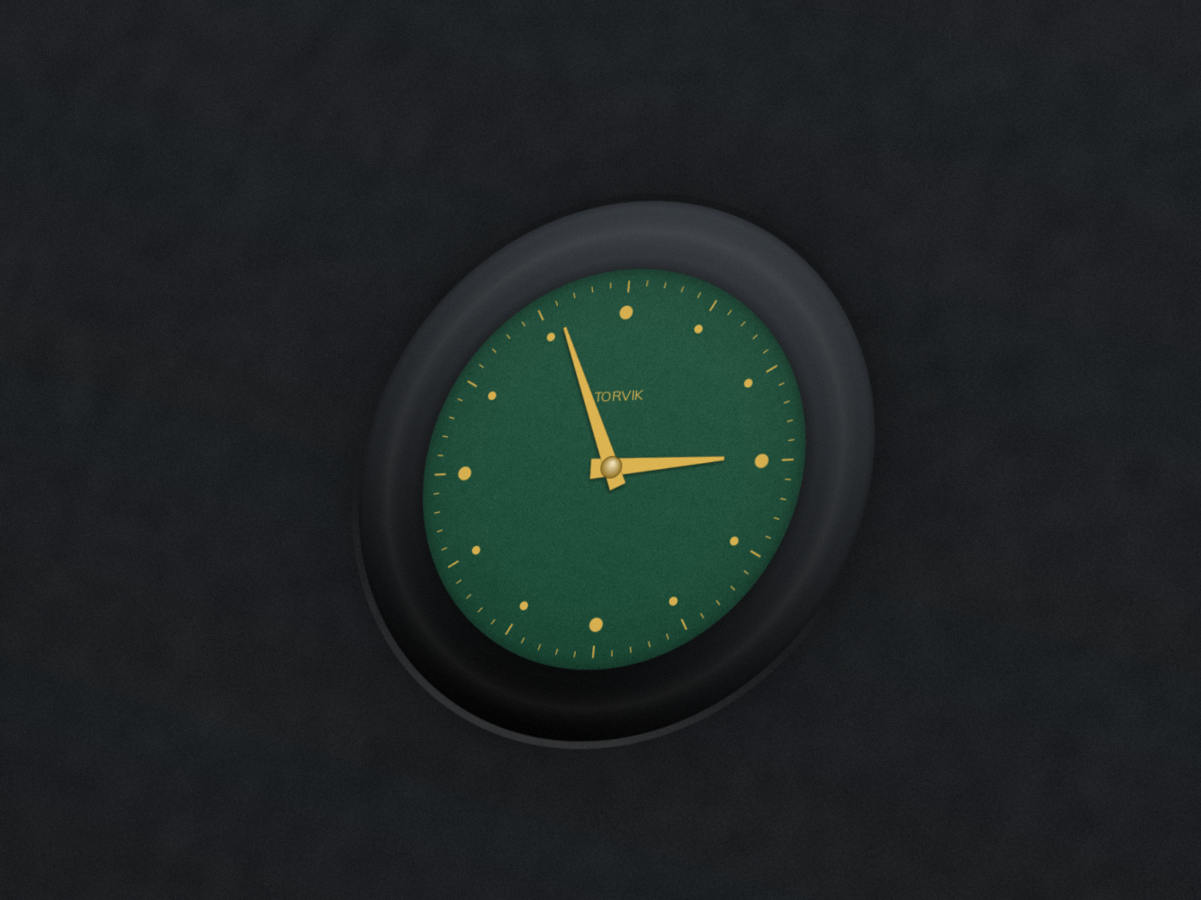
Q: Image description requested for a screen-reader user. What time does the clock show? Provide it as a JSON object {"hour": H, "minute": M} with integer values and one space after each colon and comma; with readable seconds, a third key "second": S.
{"hour": 2, "minute": 56}
